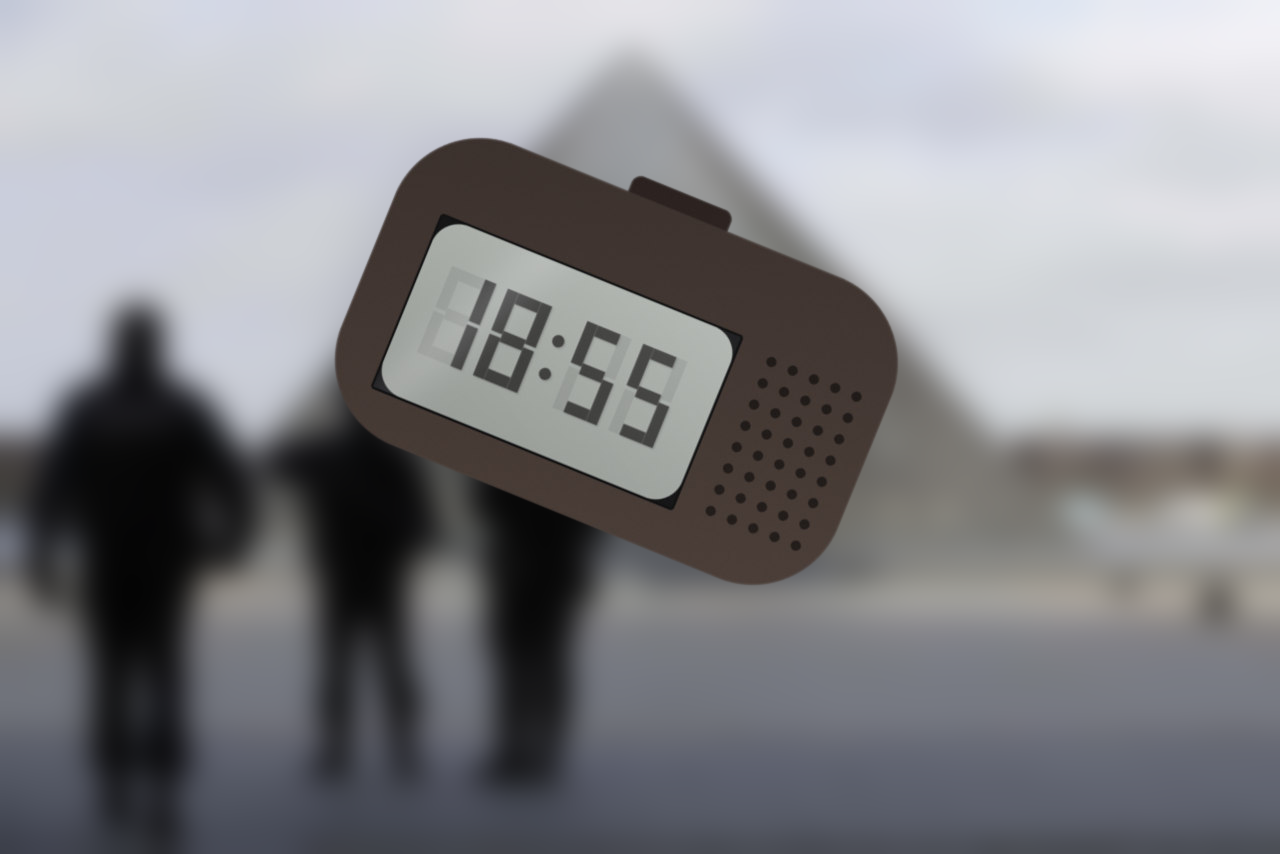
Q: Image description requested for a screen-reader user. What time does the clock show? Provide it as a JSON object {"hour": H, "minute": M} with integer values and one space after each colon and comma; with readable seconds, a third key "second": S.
{"hour": 18, "minute": 55}
